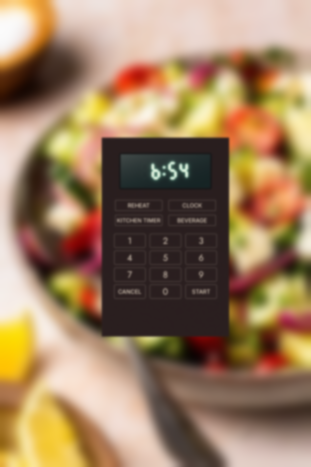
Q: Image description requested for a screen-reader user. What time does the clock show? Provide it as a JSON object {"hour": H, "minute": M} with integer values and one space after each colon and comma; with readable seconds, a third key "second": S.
{"hour": 6, "minute": 54}
